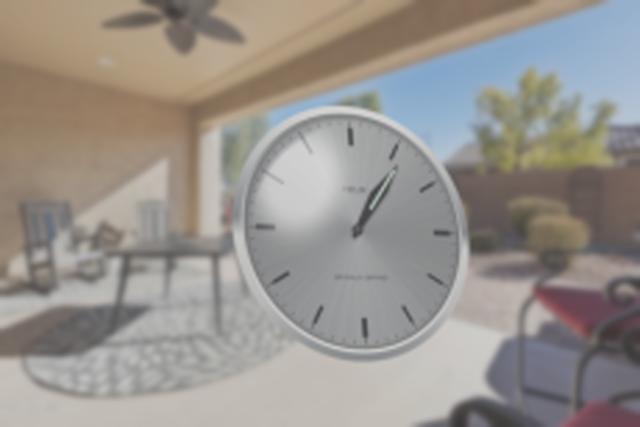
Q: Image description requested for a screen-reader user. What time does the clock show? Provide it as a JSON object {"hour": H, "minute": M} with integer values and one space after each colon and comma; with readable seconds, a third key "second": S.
{"hour": 1, "minute": 6}
